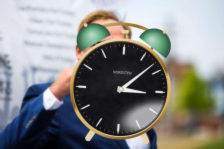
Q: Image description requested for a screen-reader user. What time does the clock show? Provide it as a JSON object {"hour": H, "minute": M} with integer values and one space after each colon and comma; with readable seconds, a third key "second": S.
{"hour": 3, "minute": 8}
